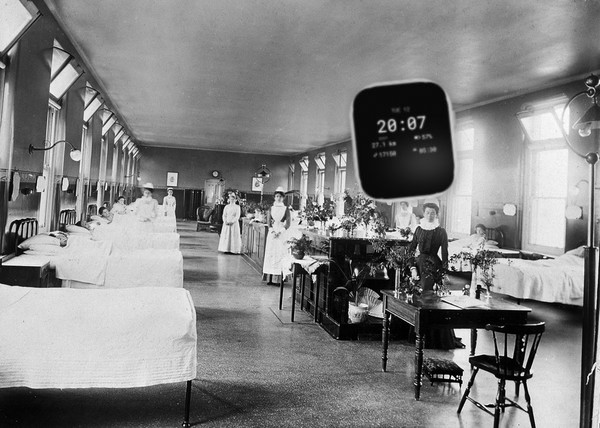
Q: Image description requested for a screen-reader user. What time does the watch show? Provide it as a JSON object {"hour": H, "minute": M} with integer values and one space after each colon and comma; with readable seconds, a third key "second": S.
{"hour": 20, "minute": 7}
